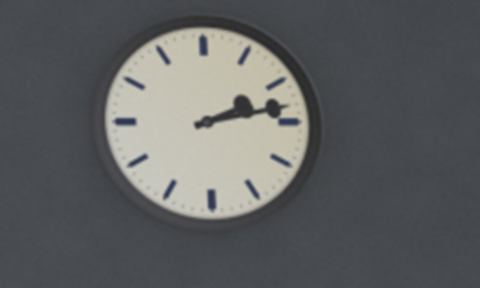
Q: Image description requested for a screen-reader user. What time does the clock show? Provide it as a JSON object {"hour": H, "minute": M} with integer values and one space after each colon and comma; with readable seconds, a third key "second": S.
{"hour": 2, "minute": 13}
